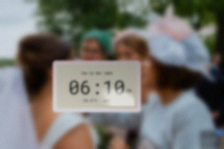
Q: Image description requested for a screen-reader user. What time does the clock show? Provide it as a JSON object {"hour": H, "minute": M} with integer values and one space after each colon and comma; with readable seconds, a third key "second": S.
{"hour": 6, "minute": 10}
